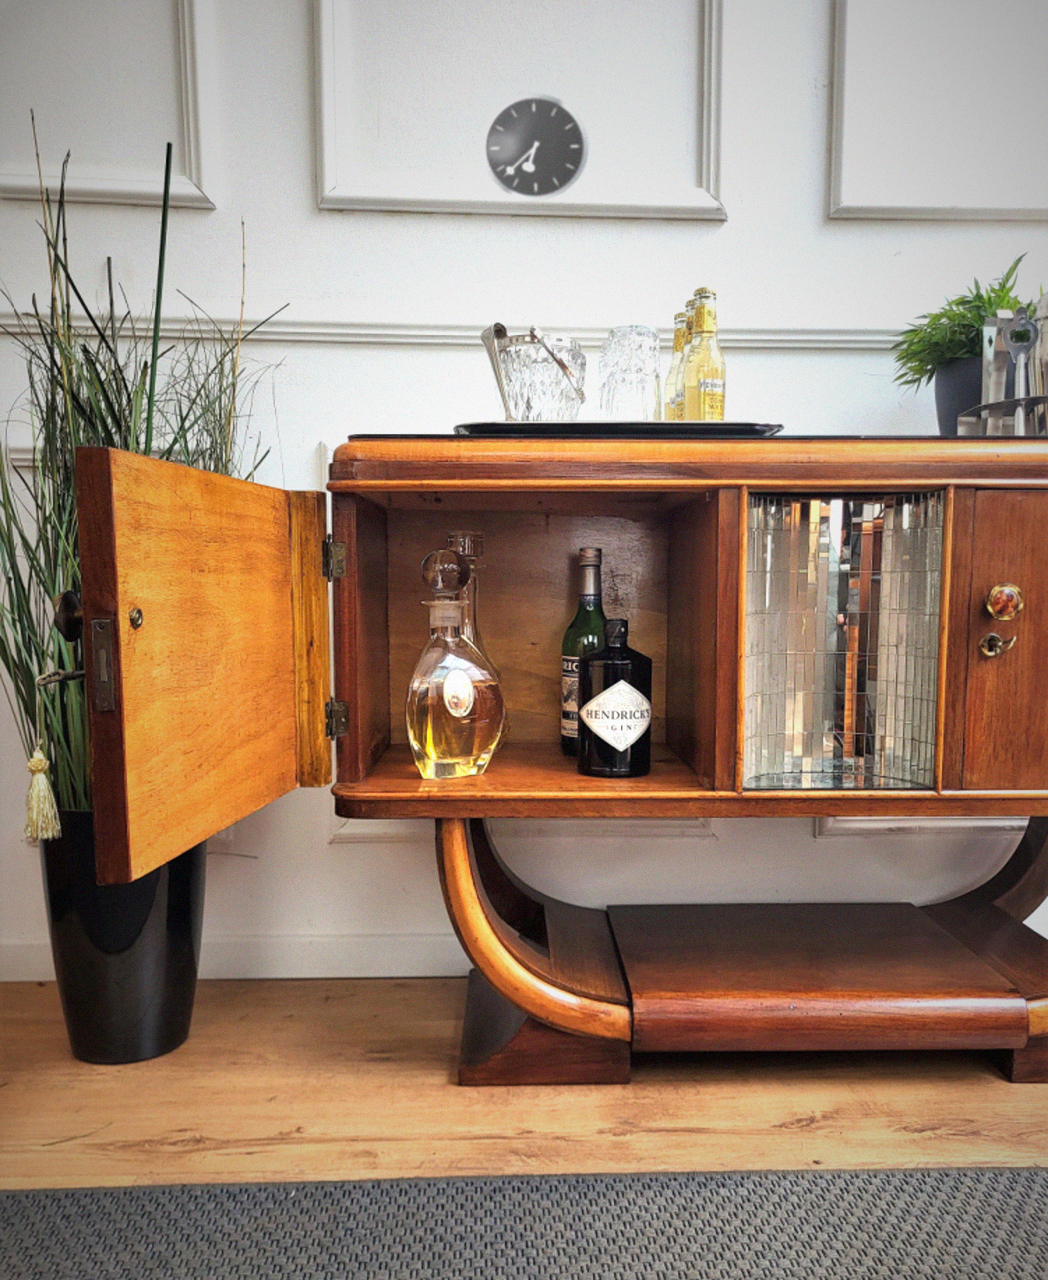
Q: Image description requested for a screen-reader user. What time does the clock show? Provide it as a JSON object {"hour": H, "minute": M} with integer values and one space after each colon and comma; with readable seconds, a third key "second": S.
{"hour": 6, "minute": 38}
